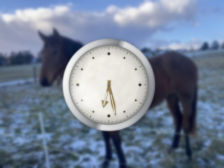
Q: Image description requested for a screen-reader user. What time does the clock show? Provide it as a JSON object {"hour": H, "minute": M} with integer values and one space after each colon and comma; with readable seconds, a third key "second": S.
{"hour": 6, "minute": 28}
